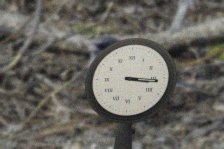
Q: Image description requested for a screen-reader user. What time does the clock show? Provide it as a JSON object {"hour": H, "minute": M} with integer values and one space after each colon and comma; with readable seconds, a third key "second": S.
{"hour": 3, "minute": 16}
